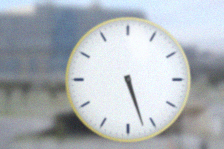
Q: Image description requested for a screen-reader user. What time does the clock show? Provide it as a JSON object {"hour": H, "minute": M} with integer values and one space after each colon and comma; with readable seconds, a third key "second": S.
{"hour": 5, "minute": 27}
